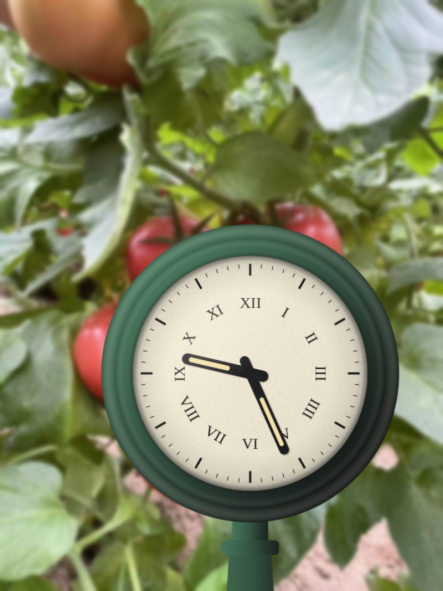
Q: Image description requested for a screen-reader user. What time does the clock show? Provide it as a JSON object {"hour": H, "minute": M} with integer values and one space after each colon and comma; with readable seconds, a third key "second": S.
{"hour": 9, "minute": 26}
